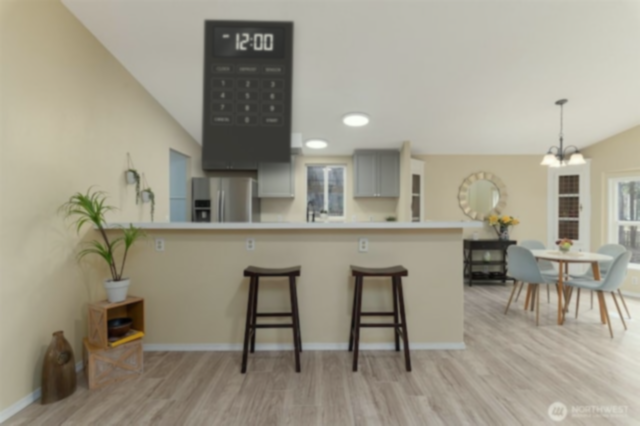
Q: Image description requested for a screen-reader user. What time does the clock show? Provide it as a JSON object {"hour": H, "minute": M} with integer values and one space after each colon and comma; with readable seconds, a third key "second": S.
{"hour": 12, "minute": 0}
